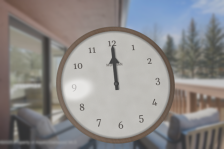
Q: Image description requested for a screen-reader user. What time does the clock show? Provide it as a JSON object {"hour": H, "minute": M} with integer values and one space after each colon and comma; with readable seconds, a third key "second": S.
{"hour": 12, "minute": 0}
